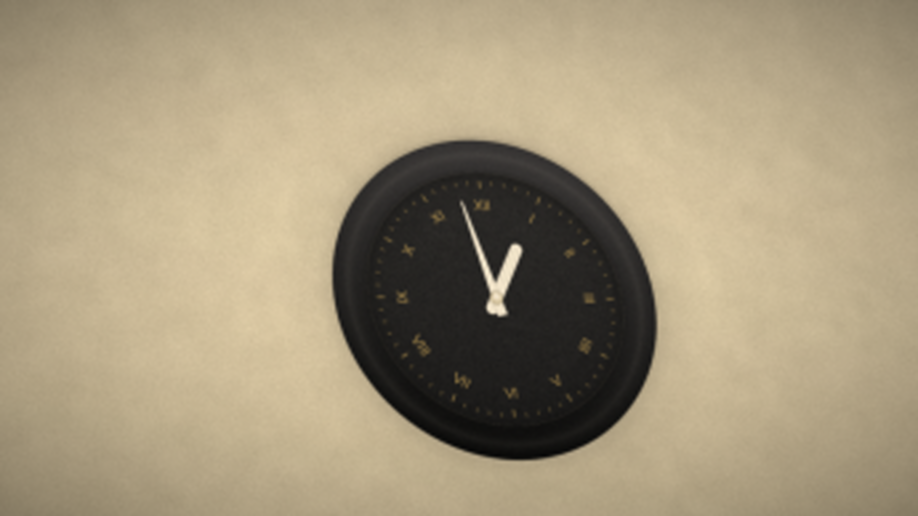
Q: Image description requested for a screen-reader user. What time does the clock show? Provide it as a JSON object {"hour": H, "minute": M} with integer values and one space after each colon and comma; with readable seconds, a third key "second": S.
{"hour": 12, "minute": 58}
